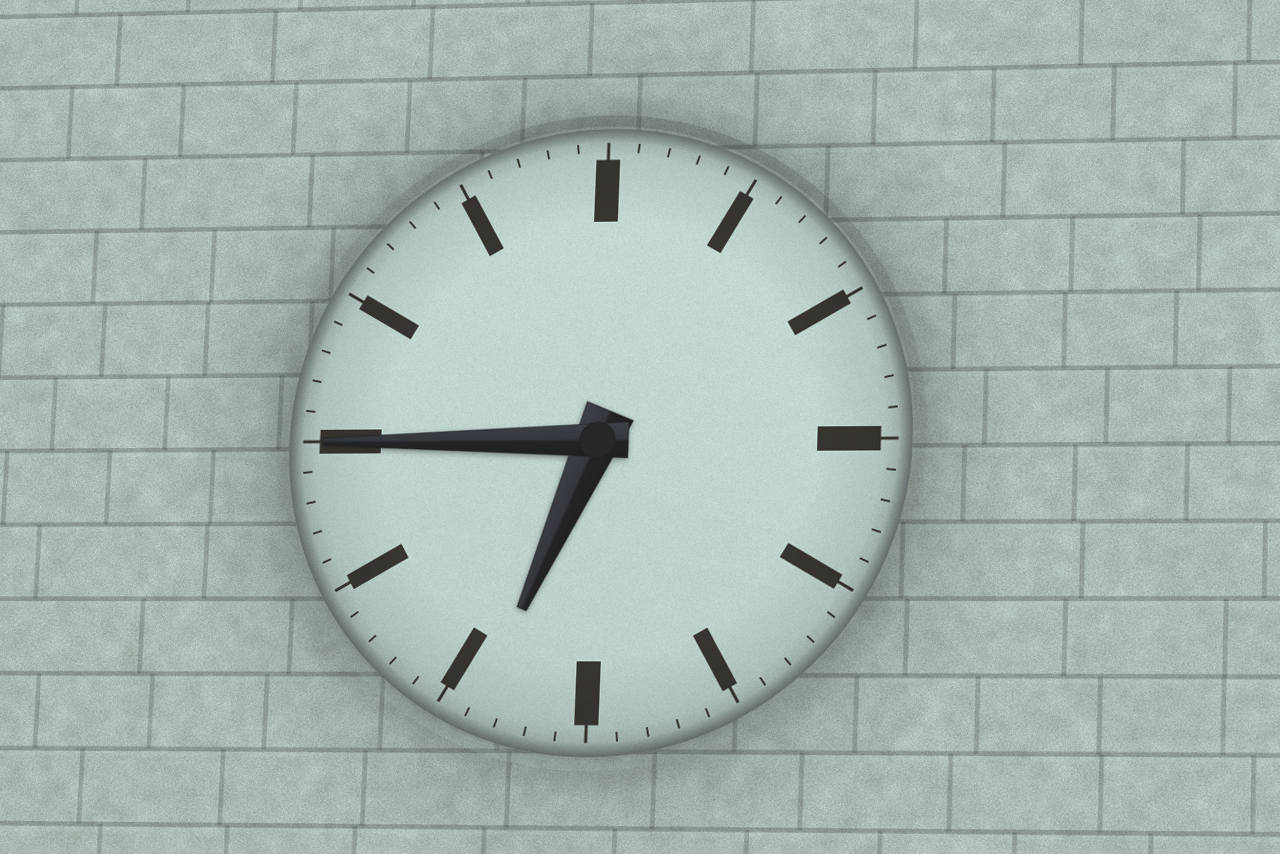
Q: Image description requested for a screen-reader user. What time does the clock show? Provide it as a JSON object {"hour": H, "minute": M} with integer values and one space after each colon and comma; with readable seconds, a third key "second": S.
{"hour": 6, "minute": 45}
